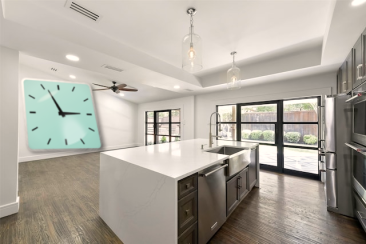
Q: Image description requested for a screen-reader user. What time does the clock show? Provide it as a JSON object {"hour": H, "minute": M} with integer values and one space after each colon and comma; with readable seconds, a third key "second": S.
{"hour": 2, "minute": 56}
